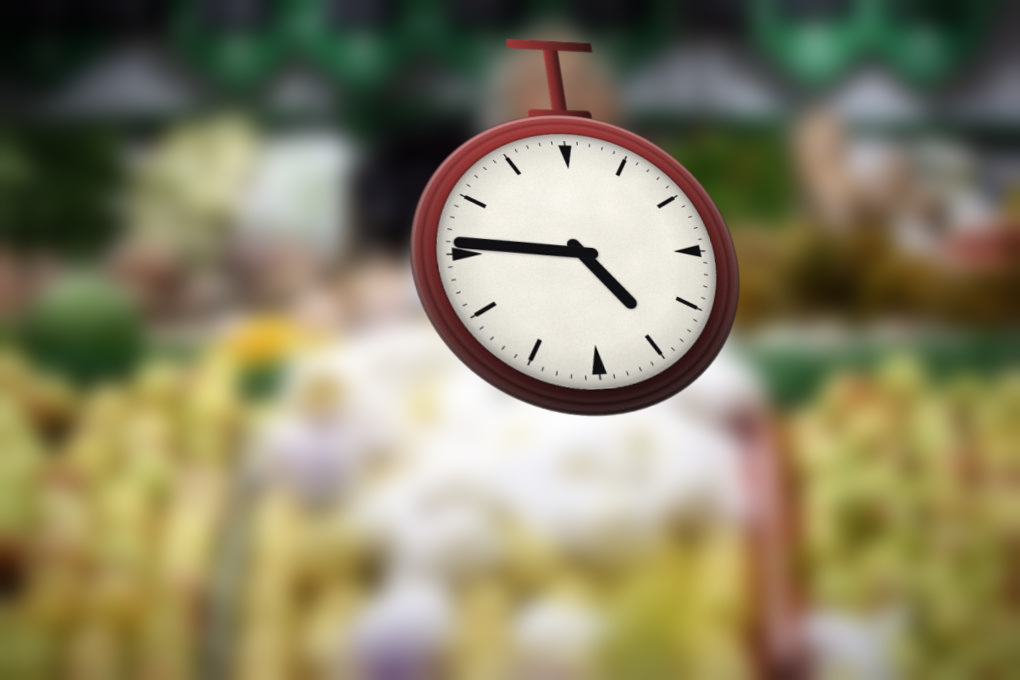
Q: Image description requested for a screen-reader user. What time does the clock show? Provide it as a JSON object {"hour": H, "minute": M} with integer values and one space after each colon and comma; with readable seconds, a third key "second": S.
{"hour": 4, "minute": 46}
